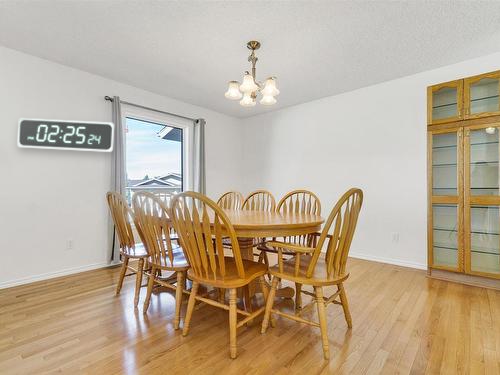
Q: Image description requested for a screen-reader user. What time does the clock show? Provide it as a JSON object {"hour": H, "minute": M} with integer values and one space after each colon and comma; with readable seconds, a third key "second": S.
{"hour": 2, "minute": 25, "second": 24}
